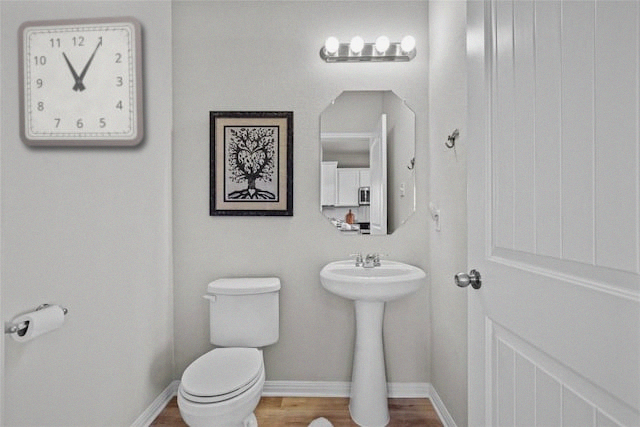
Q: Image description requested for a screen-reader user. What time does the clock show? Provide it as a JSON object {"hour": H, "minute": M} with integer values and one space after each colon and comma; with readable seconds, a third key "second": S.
{"hour": 11, "minute": 5}
